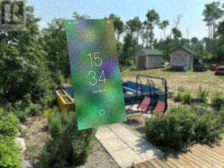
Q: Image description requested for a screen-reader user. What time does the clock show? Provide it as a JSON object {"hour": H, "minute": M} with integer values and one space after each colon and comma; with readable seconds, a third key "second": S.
{"hour": 15, "minute": 34}
